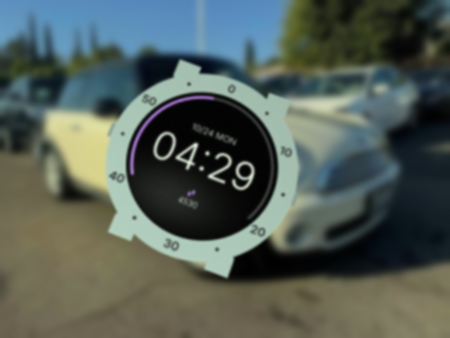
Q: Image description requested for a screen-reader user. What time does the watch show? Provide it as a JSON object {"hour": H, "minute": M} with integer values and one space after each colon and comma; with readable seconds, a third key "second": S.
{"hour": 4, "minute": 29}
